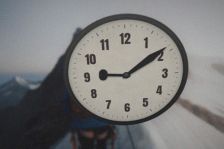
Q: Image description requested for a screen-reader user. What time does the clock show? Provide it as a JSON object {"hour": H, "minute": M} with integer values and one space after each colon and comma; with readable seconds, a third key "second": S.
{"hour": 9, "minute": 9}
